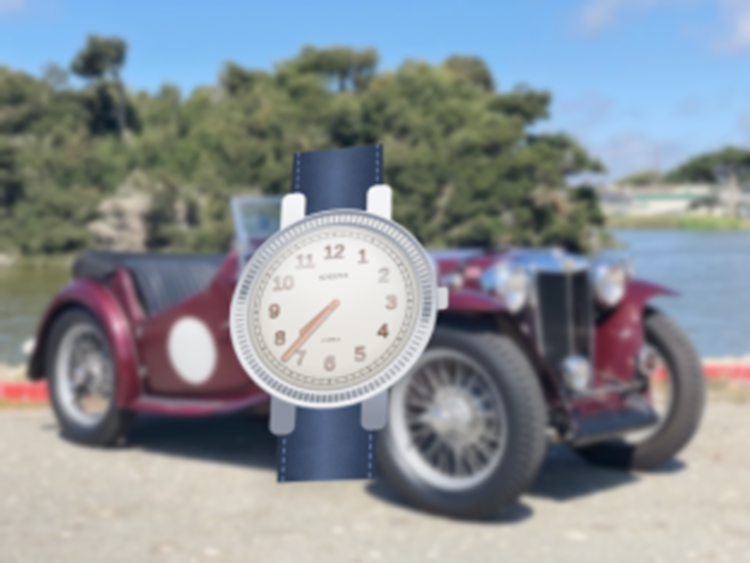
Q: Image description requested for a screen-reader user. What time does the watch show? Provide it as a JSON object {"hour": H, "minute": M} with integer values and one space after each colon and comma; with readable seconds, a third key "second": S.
{"hour": 7, "minute": 37}
